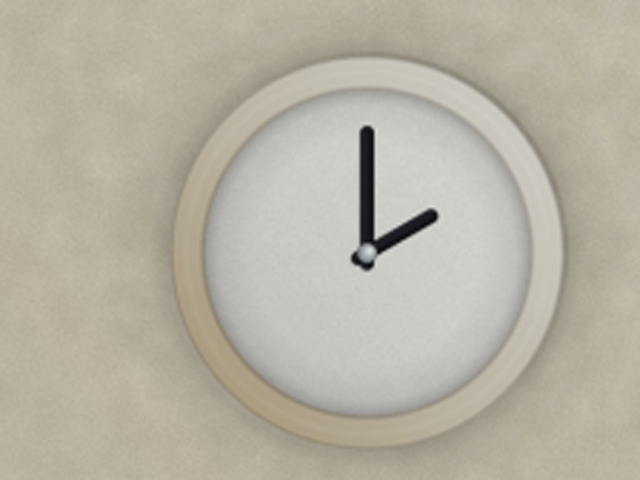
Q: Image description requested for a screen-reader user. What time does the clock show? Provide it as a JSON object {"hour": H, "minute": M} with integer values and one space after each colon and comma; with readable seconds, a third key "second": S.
{"hour": 2, "minute": 0}
